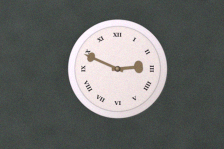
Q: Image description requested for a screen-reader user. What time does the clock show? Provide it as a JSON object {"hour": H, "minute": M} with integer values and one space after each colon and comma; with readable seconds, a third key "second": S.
{"hour": 2, "minute": 49}
